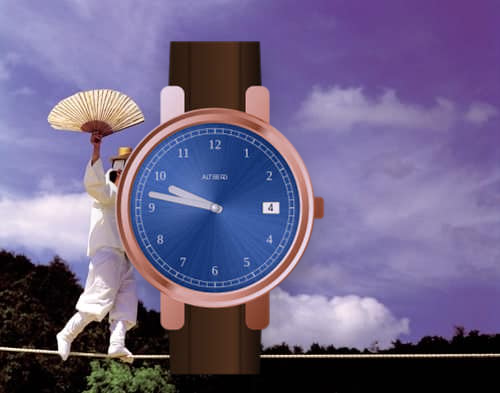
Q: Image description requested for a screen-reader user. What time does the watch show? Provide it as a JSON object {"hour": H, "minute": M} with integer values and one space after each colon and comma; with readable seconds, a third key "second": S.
{"hour": 9, "minute": 47}
